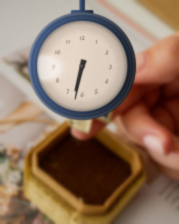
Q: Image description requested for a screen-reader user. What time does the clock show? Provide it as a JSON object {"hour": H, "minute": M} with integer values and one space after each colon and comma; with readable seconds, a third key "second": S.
{"hour": 6, "minute": 32}
